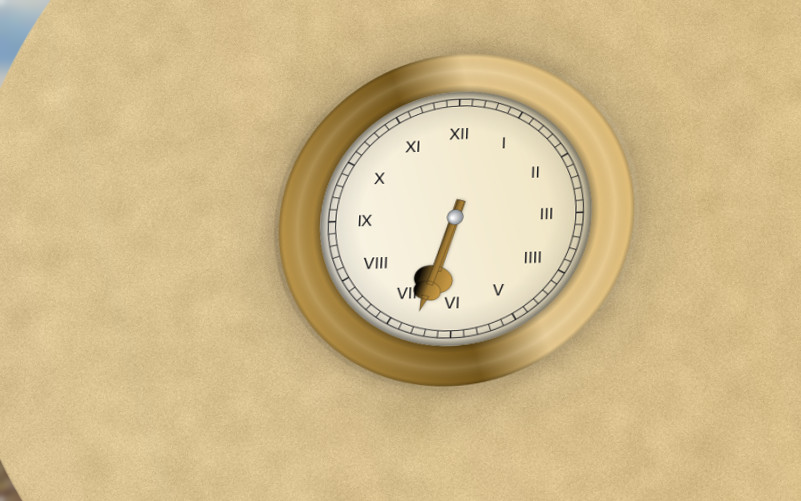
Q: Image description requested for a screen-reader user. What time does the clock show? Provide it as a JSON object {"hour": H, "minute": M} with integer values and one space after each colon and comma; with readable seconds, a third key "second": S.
{"hour": 6, "minute": 33}
